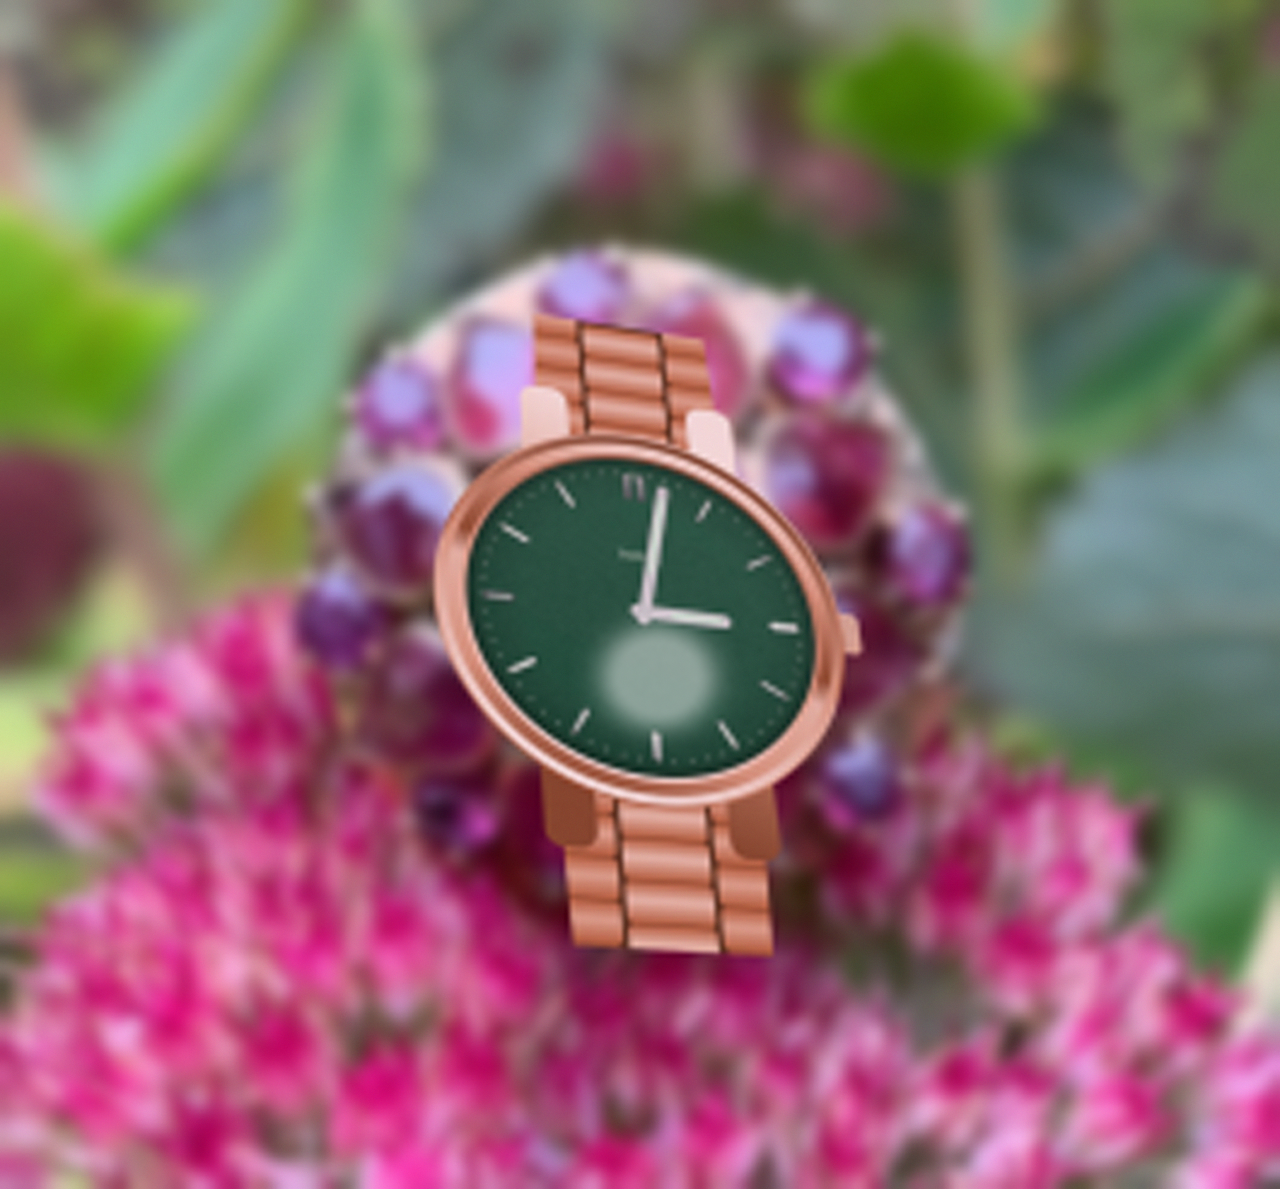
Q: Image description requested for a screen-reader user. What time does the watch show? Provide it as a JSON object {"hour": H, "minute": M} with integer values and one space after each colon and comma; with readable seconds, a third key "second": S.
{"hour": 3, "minute": 2}
